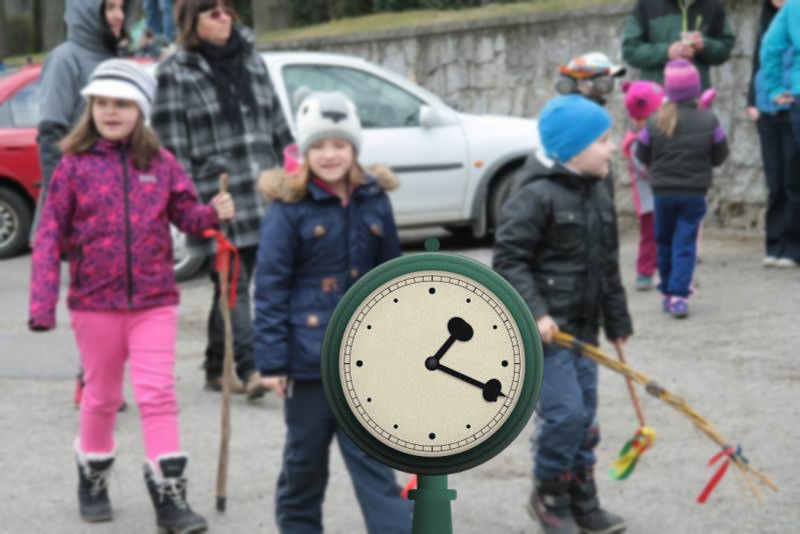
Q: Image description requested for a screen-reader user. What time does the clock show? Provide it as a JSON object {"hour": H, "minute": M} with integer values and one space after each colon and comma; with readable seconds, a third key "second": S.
{"hour": 1, "minute": 19}
